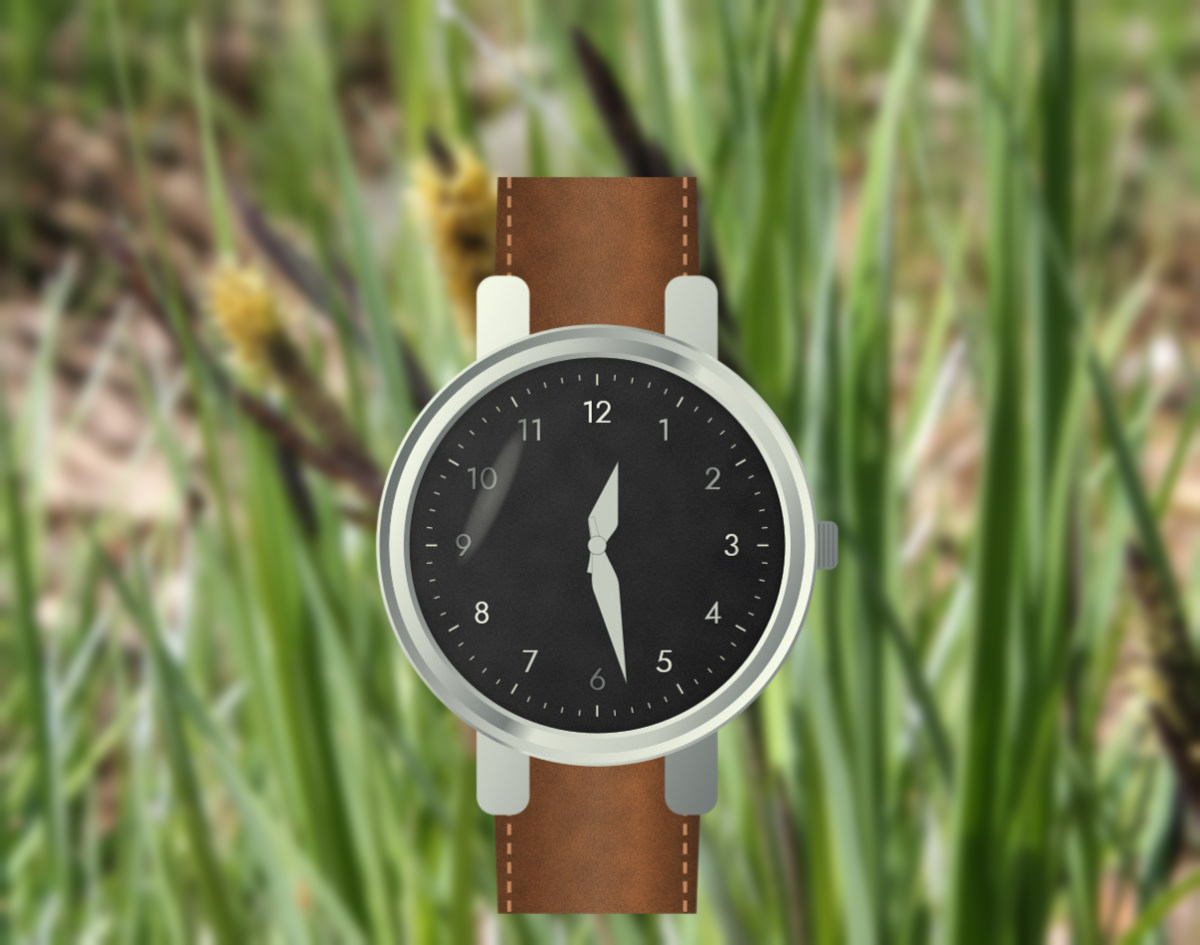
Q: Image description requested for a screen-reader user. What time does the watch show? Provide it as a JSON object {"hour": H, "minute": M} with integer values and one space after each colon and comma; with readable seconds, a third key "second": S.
{"hour": 12, "minute": 28}
